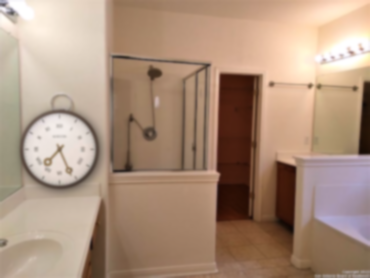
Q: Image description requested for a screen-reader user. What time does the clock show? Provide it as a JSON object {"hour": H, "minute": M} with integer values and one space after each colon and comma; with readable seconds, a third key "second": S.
{"hour": 7, "minute": 26}
